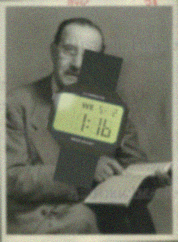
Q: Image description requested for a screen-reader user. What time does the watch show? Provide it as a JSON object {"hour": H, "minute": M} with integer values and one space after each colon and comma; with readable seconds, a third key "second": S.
{"hour": 1, "minute": 16}
